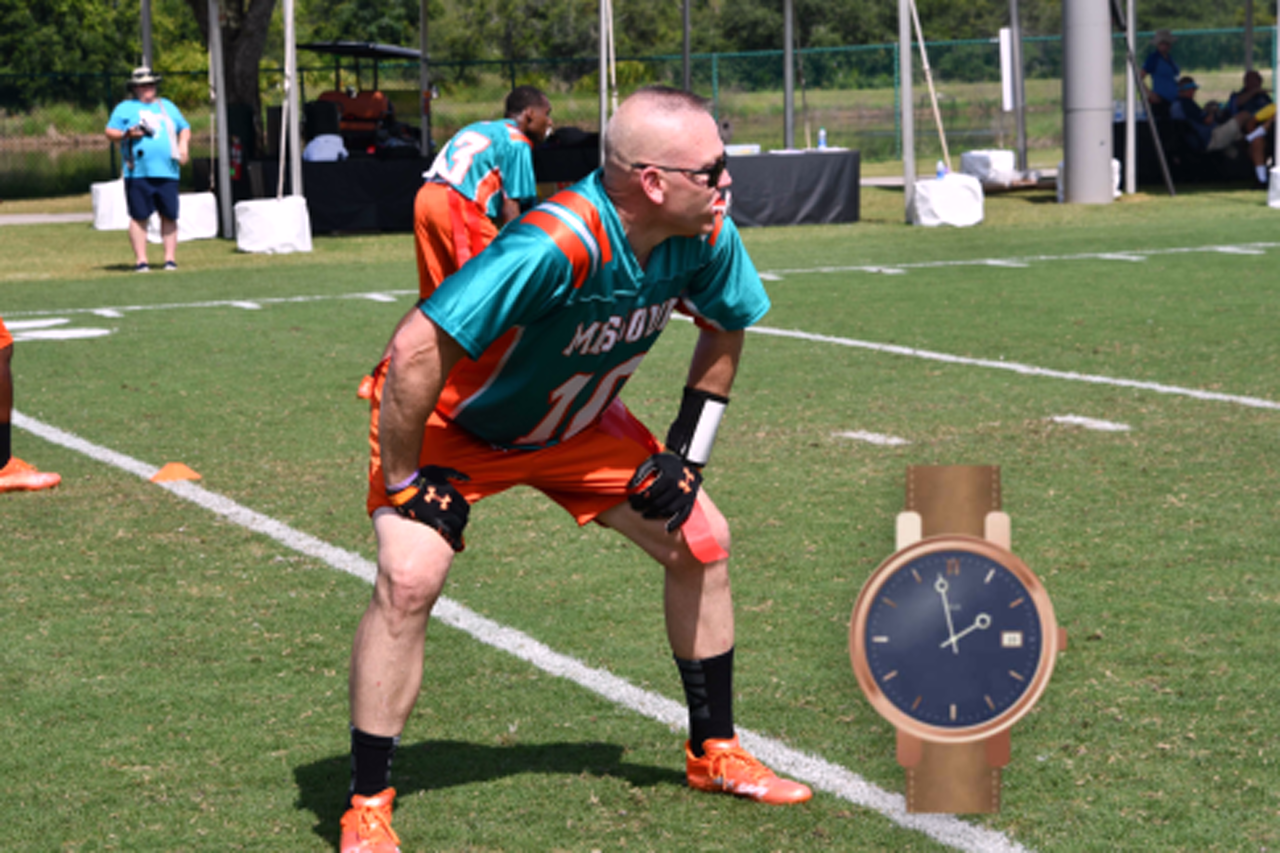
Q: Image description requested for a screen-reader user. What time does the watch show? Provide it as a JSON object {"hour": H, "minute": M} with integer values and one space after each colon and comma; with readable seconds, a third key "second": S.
{"hour": 1, "minute": 58}
